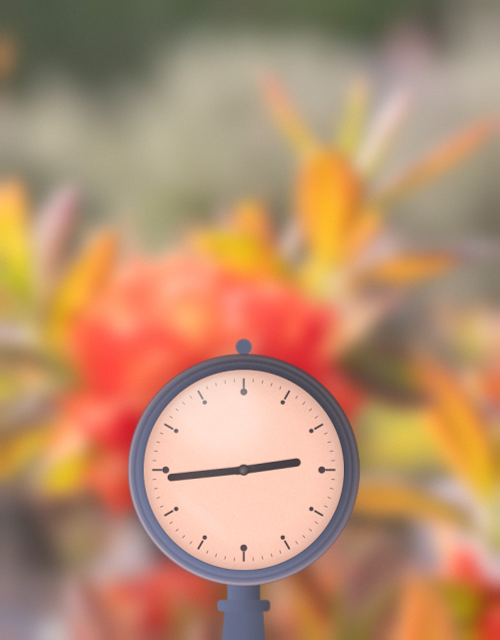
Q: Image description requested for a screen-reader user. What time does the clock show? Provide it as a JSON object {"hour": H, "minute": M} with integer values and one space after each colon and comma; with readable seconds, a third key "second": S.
{"hour": 2, "minute": 44}
